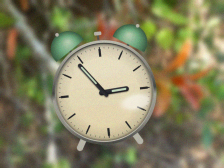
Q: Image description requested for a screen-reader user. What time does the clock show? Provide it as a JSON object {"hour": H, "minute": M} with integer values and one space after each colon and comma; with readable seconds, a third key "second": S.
{"hour": 2, "minute": 54}
